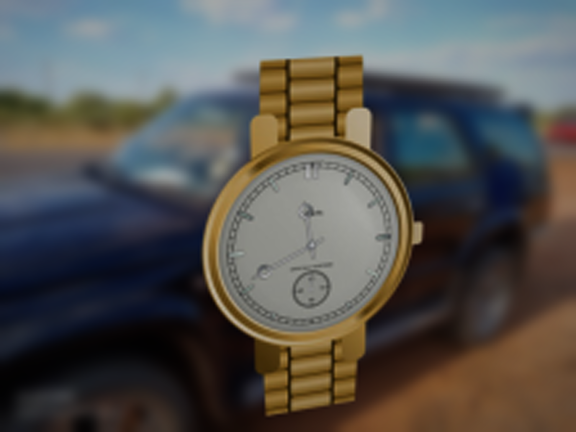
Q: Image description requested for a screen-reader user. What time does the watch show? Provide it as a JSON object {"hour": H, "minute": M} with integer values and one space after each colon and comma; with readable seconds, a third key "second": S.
{"hour": 11, "minute": 41}
